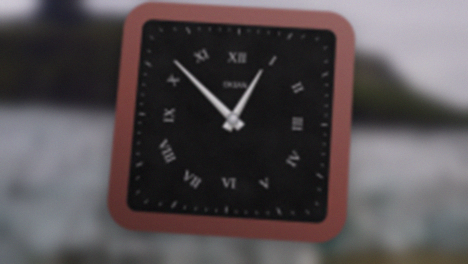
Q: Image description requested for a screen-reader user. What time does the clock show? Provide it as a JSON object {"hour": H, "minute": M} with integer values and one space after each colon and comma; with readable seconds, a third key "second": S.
{"hour": 12, "minute": 52}
